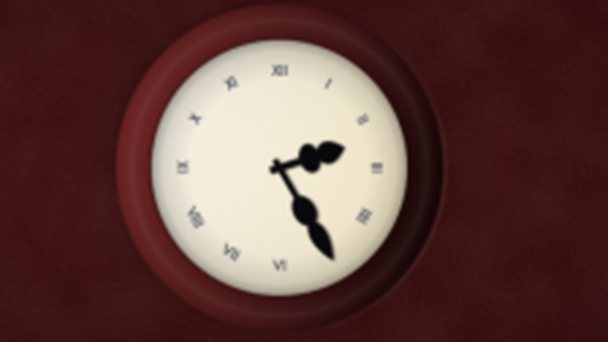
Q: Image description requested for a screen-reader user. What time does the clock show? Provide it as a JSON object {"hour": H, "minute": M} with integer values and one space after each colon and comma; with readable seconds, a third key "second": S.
{"hour": 2, "minute": 25}
